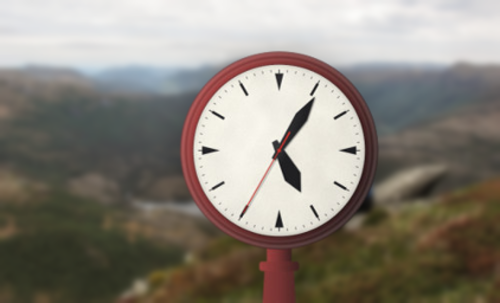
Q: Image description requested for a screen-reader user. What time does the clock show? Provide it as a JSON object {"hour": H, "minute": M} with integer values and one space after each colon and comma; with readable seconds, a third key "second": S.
{"hour": 5, "minute": 5, "second": 35}
